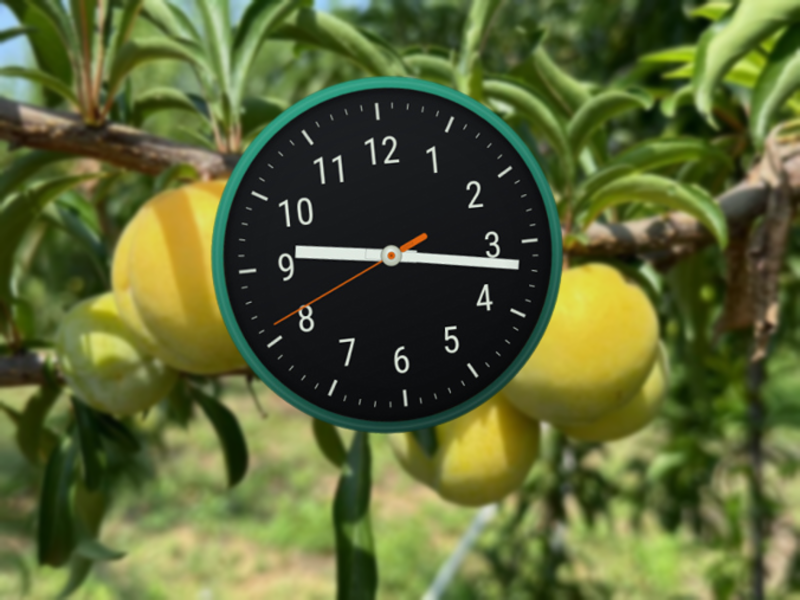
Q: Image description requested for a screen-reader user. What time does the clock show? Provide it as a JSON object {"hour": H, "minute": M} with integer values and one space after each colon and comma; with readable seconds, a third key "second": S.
{"hour": 9, "minute": 16, "second": 41}
